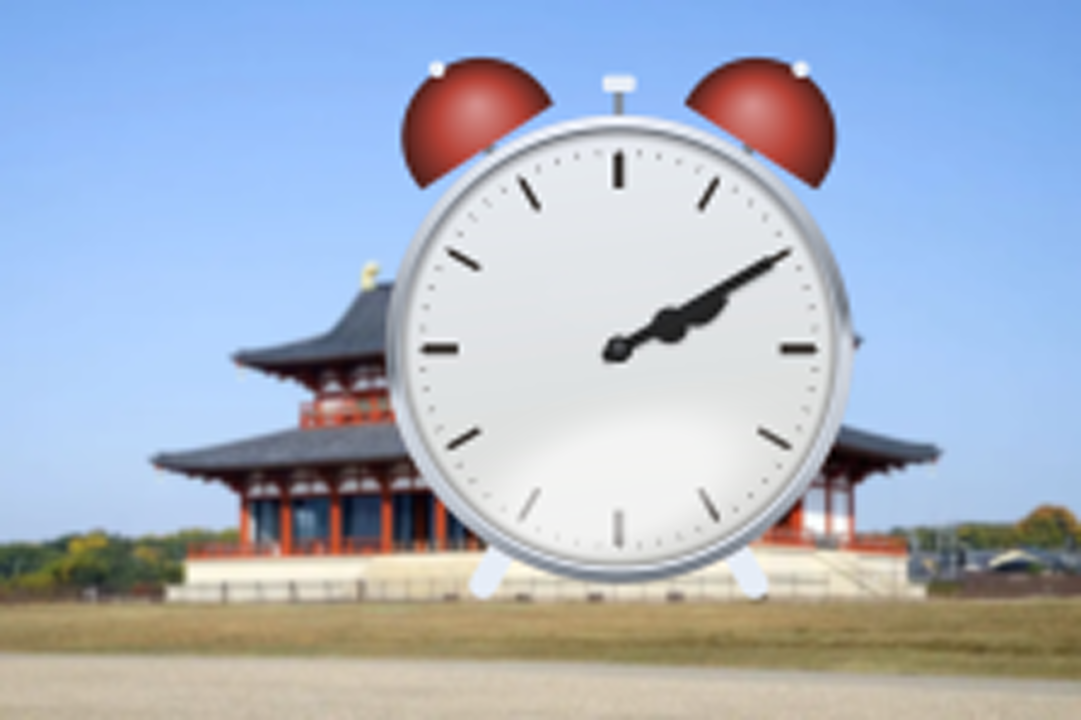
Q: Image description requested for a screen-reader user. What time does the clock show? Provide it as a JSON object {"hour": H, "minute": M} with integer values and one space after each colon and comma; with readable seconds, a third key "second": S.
{"hour": 2, "minute": 10}
